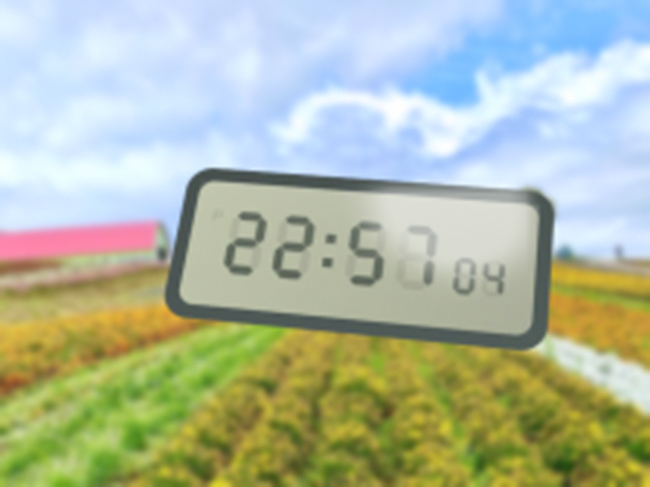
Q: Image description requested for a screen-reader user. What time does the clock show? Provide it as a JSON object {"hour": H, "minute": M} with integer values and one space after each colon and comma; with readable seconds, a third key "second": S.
{"hour": 22, "minute": 57, "second": 4}
